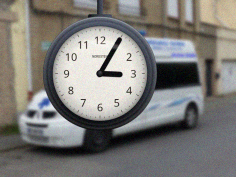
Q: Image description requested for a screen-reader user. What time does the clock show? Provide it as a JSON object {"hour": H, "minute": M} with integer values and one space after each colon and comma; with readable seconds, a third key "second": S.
{"hour": 3, "minute": 5}
